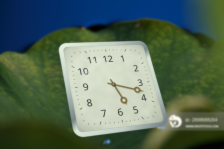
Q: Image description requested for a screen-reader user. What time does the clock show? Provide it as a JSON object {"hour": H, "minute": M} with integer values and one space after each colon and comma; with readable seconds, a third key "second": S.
{"hour": 5, "minute": 18}
